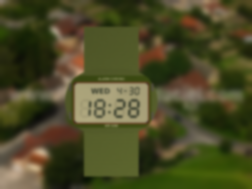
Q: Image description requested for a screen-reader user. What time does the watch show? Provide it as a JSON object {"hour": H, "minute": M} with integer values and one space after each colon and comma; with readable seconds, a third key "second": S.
{"hour": 18, "minute": 28}
